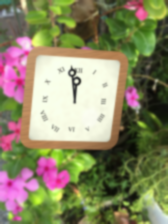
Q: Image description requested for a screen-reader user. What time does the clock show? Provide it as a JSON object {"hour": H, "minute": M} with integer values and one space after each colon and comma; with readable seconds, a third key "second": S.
{"hour": 11, "minute": 58}
